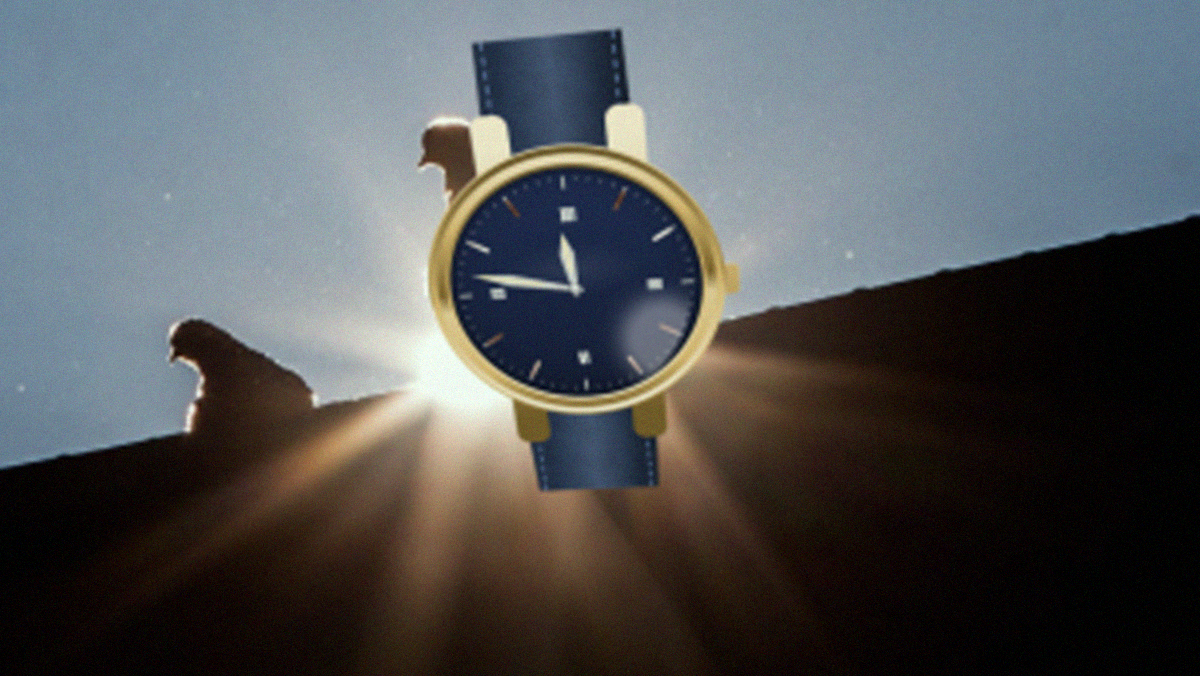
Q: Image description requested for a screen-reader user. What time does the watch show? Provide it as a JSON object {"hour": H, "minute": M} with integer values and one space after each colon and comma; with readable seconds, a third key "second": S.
{"hour": 11, "minute": 47}
